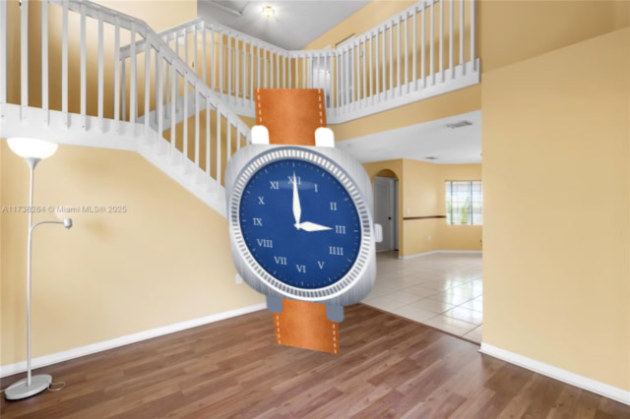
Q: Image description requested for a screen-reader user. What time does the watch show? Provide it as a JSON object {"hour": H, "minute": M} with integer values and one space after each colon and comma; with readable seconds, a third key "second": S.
{"hour": 3, "minute": 0}
